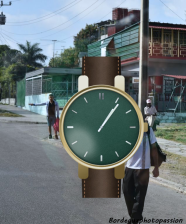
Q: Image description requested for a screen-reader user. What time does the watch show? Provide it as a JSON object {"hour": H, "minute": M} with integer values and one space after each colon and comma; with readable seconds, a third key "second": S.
{"hour": 1, "minute": 6}
